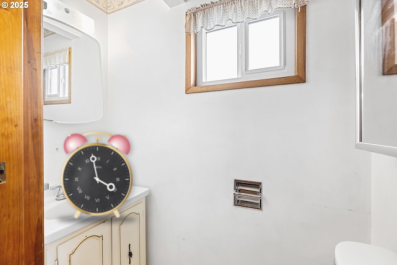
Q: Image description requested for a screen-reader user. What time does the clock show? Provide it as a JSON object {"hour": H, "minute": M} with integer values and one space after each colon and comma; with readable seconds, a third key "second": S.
{"hour": 3, "minute": 58}
